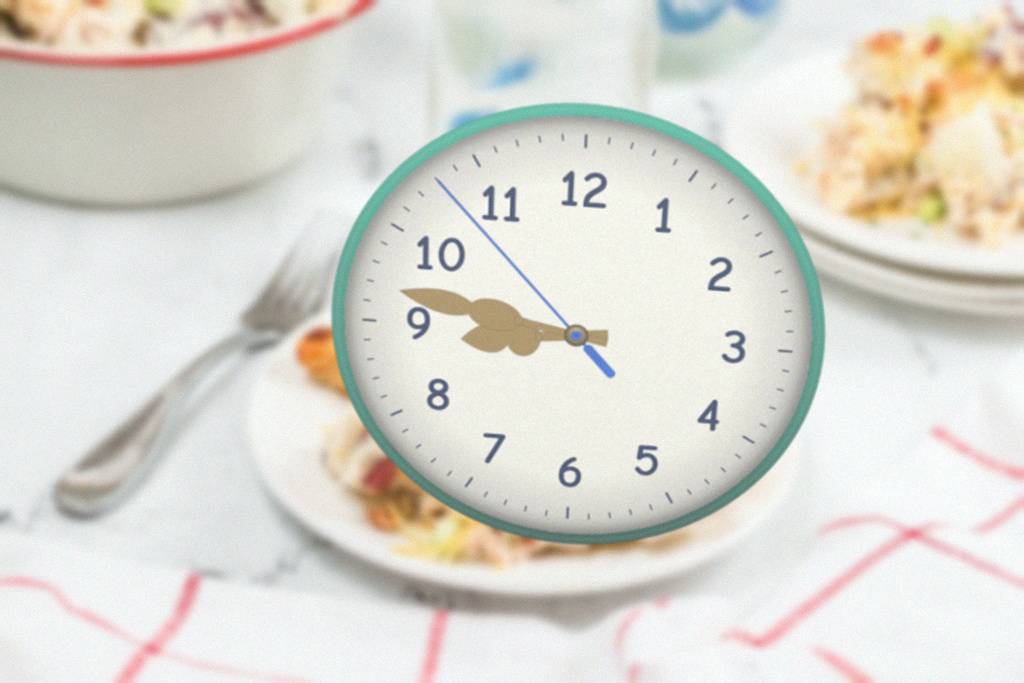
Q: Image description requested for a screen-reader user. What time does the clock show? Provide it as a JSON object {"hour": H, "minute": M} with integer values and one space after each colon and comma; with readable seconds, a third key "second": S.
{"hour": 8, "minute": 46, "second": 53}
